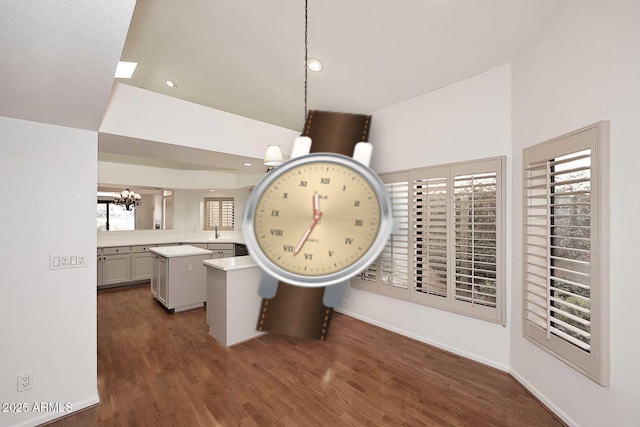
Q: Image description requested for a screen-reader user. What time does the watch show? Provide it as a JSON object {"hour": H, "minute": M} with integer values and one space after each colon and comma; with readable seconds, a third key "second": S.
{"hour": 11, "minute": 33}
